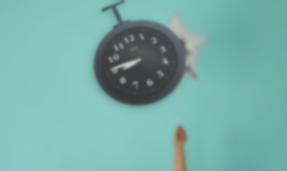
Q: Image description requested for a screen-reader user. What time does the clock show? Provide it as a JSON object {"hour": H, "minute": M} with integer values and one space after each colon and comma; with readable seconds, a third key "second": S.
{"hour": 8, "minute": 46}
